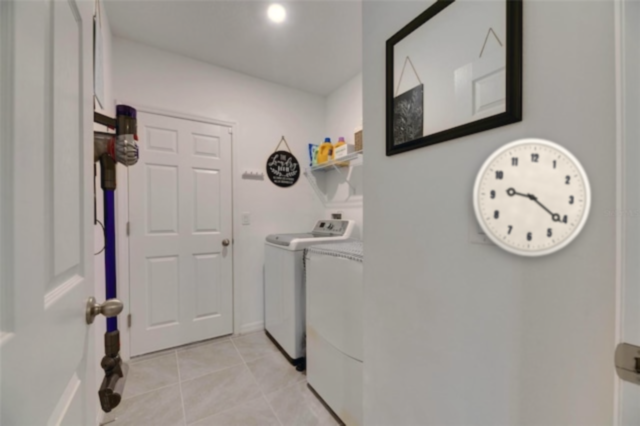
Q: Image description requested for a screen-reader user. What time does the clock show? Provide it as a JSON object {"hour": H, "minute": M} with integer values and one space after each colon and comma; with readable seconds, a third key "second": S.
{"hour": 9, "minute": 21}
